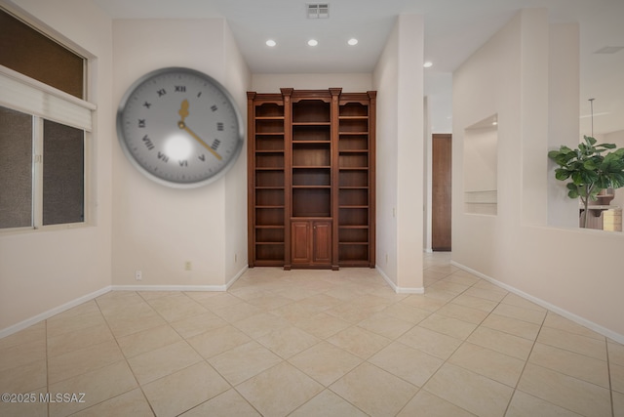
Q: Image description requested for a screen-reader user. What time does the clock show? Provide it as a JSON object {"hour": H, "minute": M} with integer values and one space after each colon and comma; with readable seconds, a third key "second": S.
{"hour": 12, "minute": 22}
